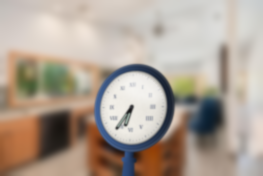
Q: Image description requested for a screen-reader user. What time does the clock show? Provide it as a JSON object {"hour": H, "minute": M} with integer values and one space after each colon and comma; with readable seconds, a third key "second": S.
{"hour": 6, "minute": 36}
